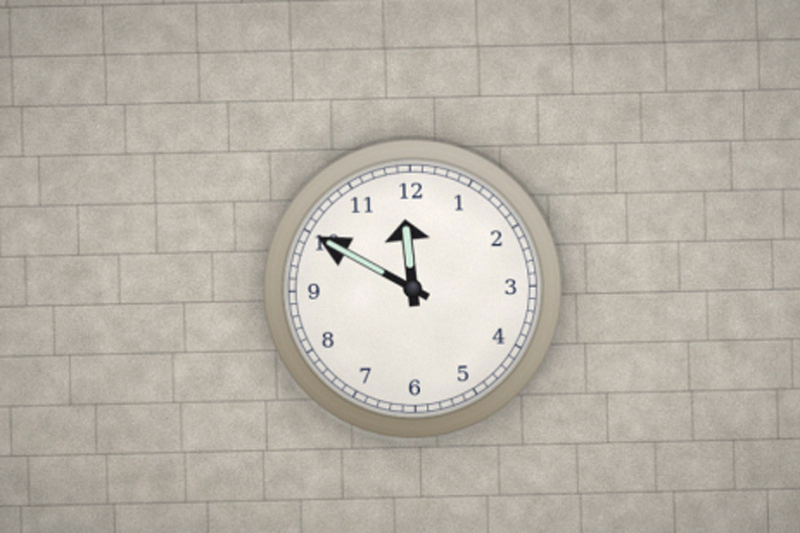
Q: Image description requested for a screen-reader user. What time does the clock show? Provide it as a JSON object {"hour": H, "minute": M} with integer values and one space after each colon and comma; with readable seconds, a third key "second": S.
{"hour": 11, "minute": 50}
